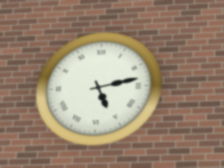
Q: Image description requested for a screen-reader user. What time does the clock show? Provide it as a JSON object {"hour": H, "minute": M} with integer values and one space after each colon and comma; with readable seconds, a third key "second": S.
{"hour": 5, "minute": 13}
